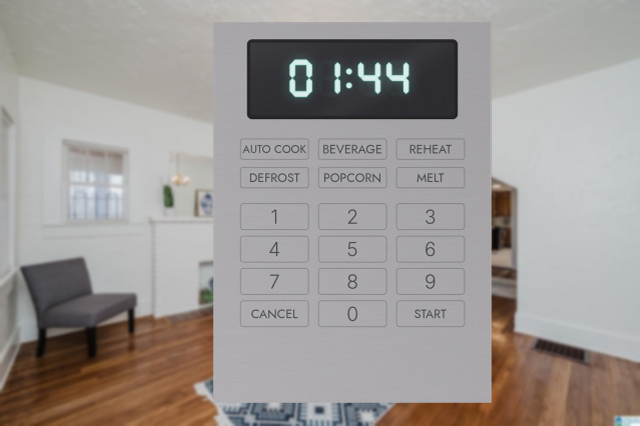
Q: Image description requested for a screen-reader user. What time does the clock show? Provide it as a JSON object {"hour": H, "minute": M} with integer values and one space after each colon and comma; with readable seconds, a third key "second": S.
{"hour": 1, "minute": 44}
